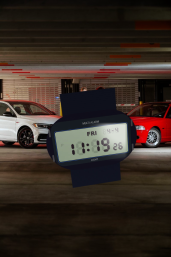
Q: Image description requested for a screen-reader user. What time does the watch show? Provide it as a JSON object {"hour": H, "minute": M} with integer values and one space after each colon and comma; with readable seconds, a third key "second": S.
{"hour": 11, "minute": 19, "second": 26}
